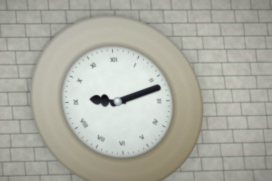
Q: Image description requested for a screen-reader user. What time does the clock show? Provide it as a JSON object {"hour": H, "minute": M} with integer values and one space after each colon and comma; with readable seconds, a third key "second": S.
{"hour": 9, "minute": 12}
